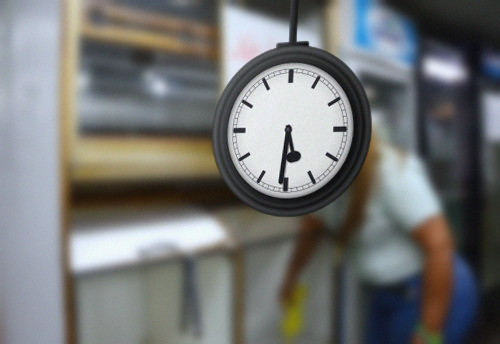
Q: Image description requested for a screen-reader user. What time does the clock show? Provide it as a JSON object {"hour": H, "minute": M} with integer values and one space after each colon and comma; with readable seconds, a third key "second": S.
{"hour": 5, "minute": 31}
